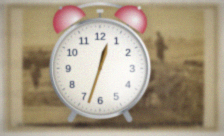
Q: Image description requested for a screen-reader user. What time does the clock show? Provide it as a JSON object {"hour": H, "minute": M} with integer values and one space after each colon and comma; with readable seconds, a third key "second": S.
{"hour": 12, "minute": 33}
